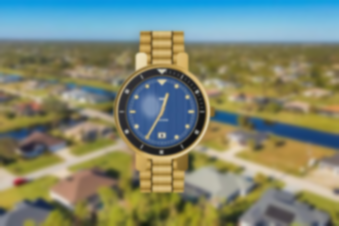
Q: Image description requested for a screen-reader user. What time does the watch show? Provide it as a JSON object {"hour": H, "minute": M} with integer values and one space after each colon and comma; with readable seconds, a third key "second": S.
{"hour": 12, "minute": 35}
